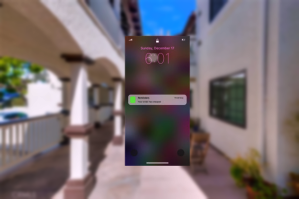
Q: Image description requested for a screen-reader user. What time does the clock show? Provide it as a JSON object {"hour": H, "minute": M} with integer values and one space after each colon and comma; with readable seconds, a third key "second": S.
{"hour": 6, "minute": 1}
